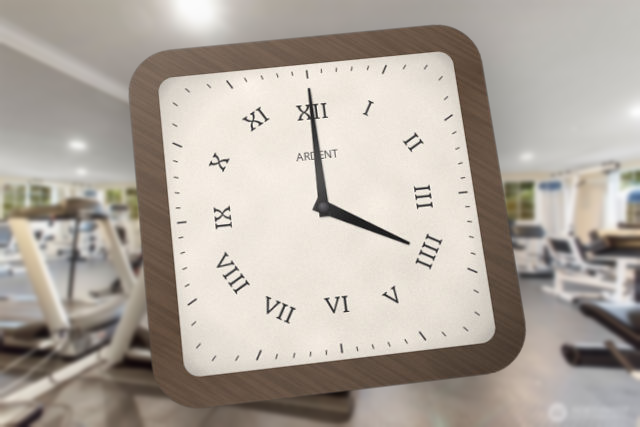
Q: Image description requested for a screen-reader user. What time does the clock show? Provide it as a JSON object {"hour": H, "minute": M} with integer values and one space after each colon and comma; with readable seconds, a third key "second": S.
{"hour": 4, "minute": 0}
